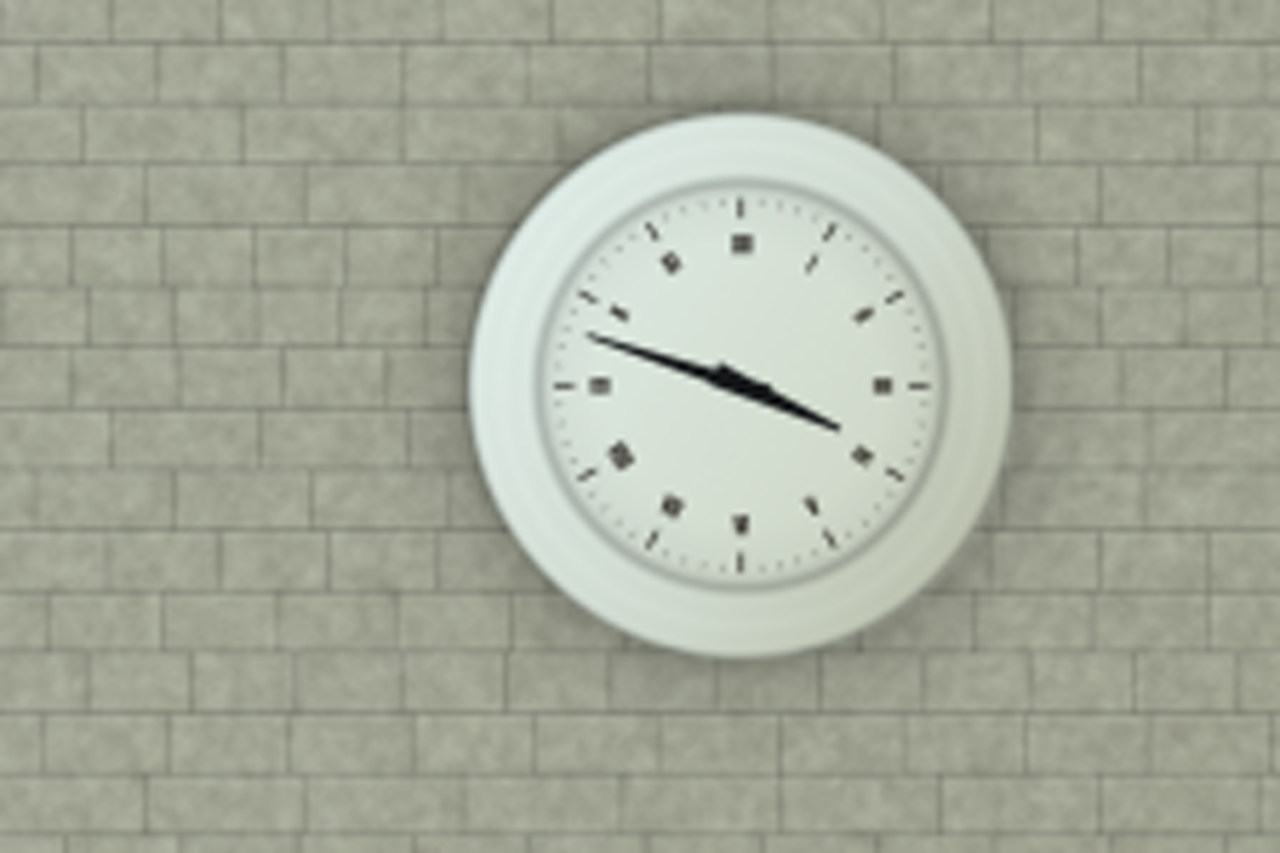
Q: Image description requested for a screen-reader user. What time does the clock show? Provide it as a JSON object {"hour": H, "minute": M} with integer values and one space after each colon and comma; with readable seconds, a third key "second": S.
{"hour": 3, "minute": 48}
